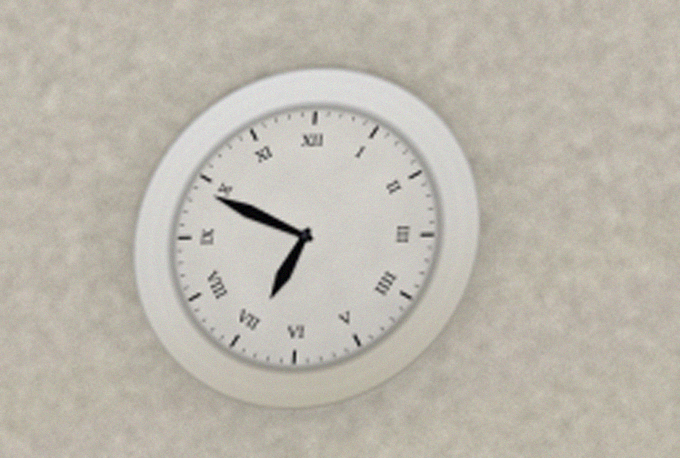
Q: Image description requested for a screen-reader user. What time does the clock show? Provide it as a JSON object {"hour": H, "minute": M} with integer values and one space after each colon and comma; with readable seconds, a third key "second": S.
{"hour": 6, "minute": 49}
